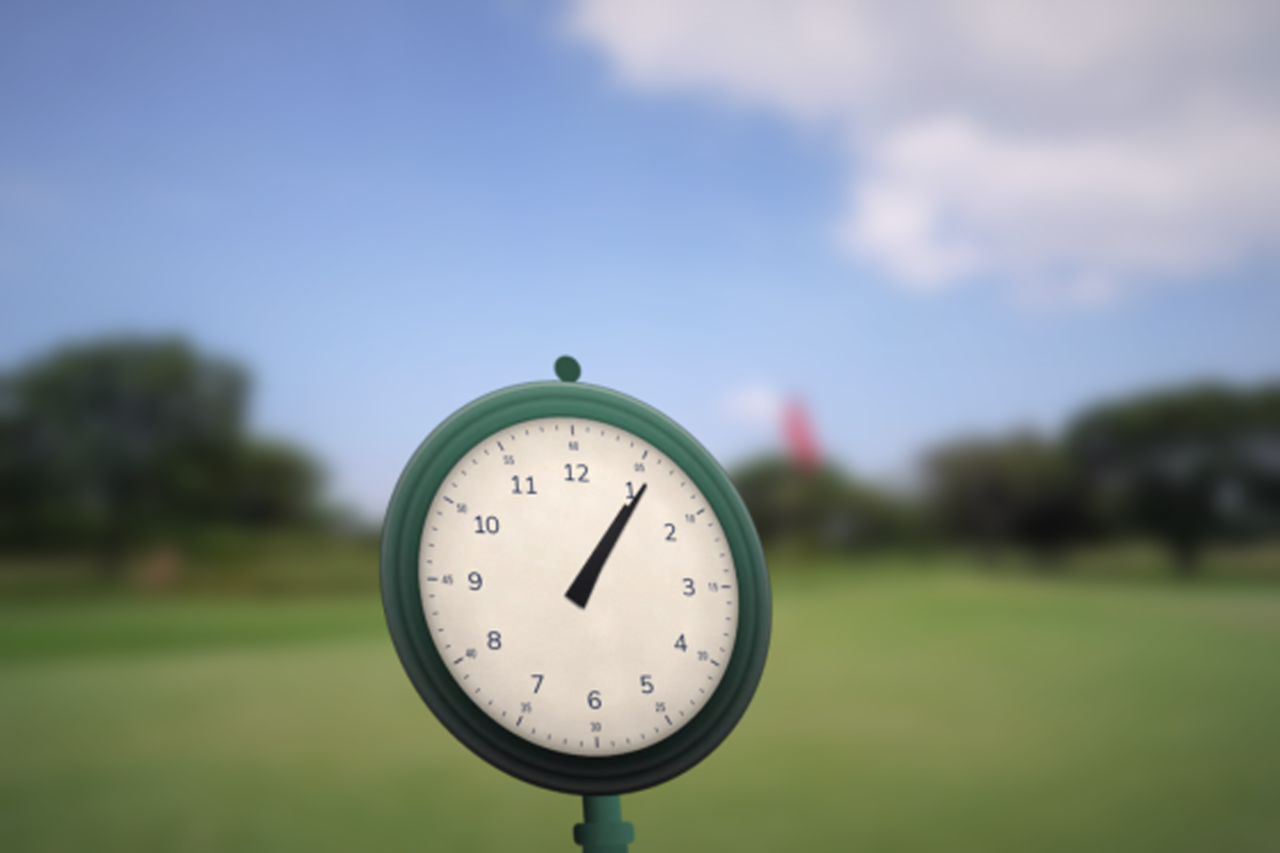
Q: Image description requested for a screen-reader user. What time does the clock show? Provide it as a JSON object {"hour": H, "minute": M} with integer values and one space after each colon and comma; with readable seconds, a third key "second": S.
{"hour": 1, "minute": 6}
